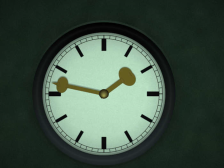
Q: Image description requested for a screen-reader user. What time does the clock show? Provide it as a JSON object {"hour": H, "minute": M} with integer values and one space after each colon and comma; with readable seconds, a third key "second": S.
{"hour": 1, "minute": 47}
